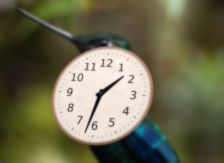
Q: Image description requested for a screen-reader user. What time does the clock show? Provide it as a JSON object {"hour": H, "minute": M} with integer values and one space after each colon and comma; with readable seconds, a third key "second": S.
{"hour": 1, "minute": 32}
